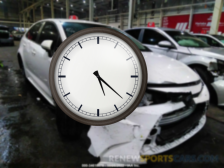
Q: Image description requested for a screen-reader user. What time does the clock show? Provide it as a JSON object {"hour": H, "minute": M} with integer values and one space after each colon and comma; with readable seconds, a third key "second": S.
{"hour": 5, "minute": 22}
